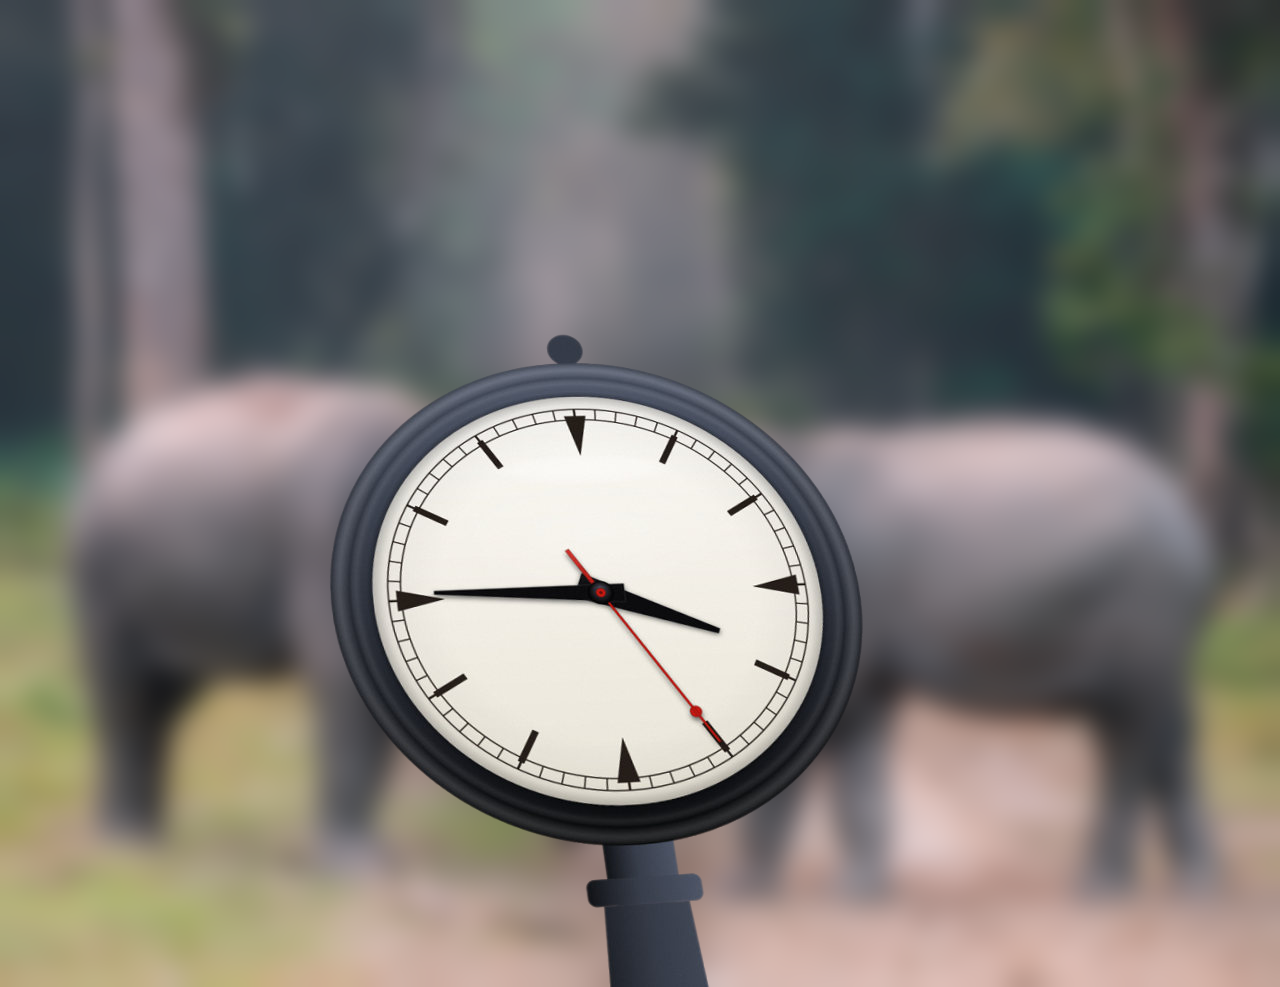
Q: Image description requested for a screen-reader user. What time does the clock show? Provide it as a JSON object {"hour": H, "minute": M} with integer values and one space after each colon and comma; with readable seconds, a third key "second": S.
{"hour": 3, "minute": 45, "second": 25}
